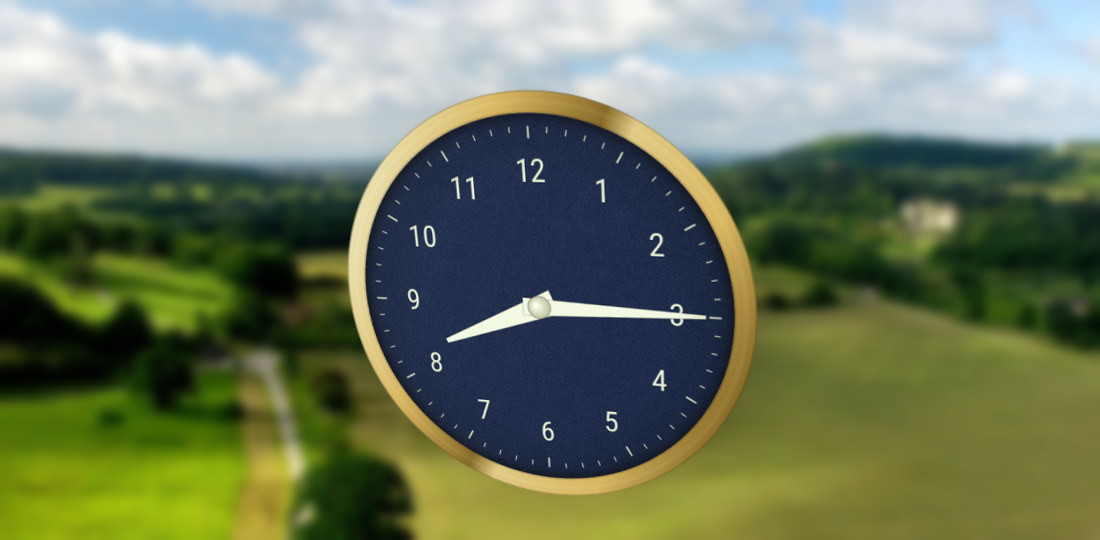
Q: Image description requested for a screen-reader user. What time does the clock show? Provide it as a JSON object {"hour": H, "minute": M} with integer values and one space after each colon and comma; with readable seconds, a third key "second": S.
{"hour": 8, "minute": 15}
